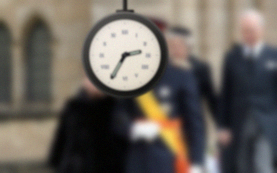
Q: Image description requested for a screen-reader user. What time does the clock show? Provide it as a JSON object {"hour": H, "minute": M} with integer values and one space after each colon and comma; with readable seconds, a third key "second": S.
{"hour": 2, "minute": 35}
